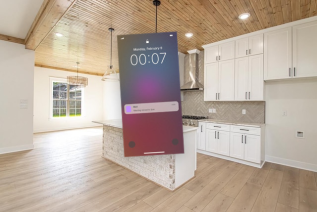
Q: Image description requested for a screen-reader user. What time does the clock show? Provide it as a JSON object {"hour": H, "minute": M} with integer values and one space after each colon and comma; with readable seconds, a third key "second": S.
{"hour": 0, "minute": 7}
